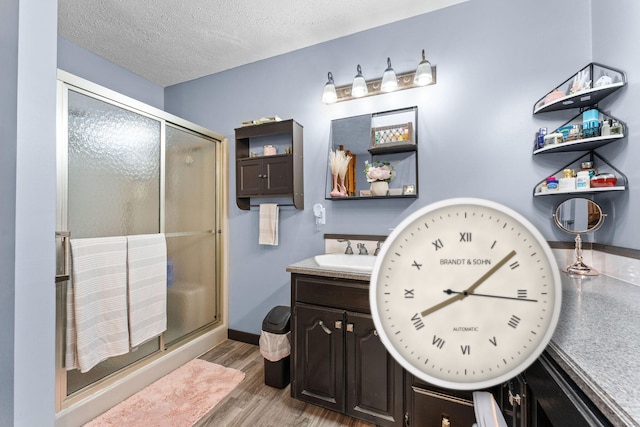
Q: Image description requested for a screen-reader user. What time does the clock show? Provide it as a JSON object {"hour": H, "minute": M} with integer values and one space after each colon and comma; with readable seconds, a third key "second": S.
{"hour": 8, "minute": 8, "second": 16}
